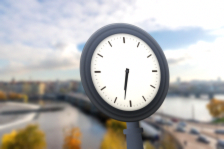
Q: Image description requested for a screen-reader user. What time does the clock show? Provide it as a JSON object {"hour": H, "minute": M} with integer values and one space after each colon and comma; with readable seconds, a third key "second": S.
{"hour": 6, "minute": 32}
